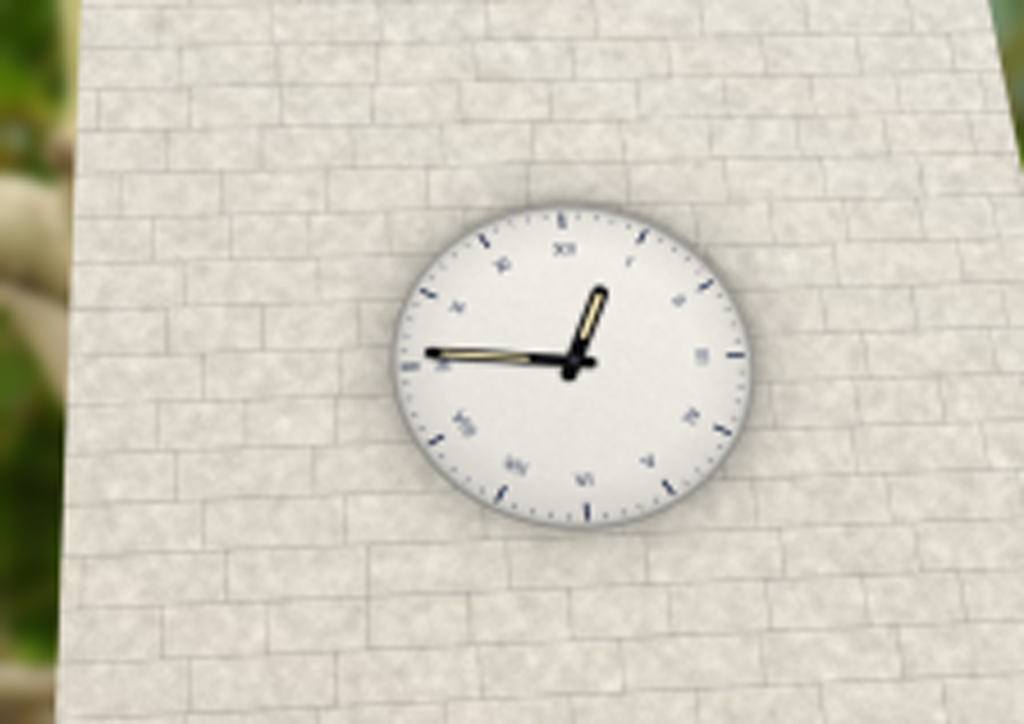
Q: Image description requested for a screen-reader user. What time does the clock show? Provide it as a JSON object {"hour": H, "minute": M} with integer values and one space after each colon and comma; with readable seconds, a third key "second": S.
{"hour": 12, "minute": 46}
